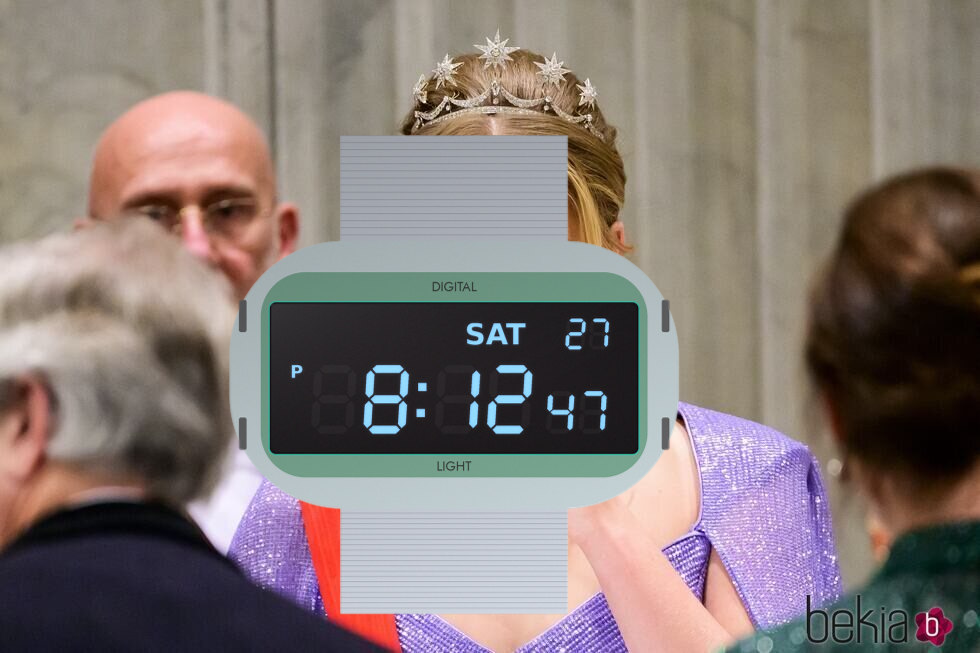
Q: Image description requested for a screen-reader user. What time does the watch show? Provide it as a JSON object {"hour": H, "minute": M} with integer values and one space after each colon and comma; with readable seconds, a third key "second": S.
{"hour": 8, "minute": 12, "second": 47}
